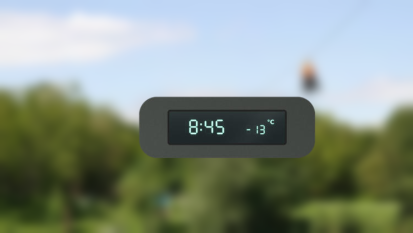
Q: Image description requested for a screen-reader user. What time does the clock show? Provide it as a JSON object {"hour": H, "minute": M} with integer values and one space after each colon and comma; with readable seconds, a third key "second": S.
{"hour": 8, "minute": 45}
